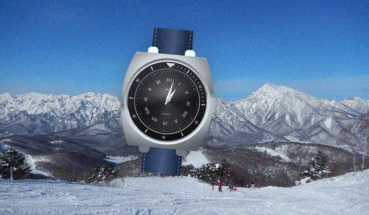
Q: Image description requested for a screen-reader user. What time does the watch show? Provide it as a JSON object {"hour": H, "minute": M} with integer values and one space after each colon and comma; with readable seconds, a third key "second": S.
{"hour": 1, "minute": 2}
